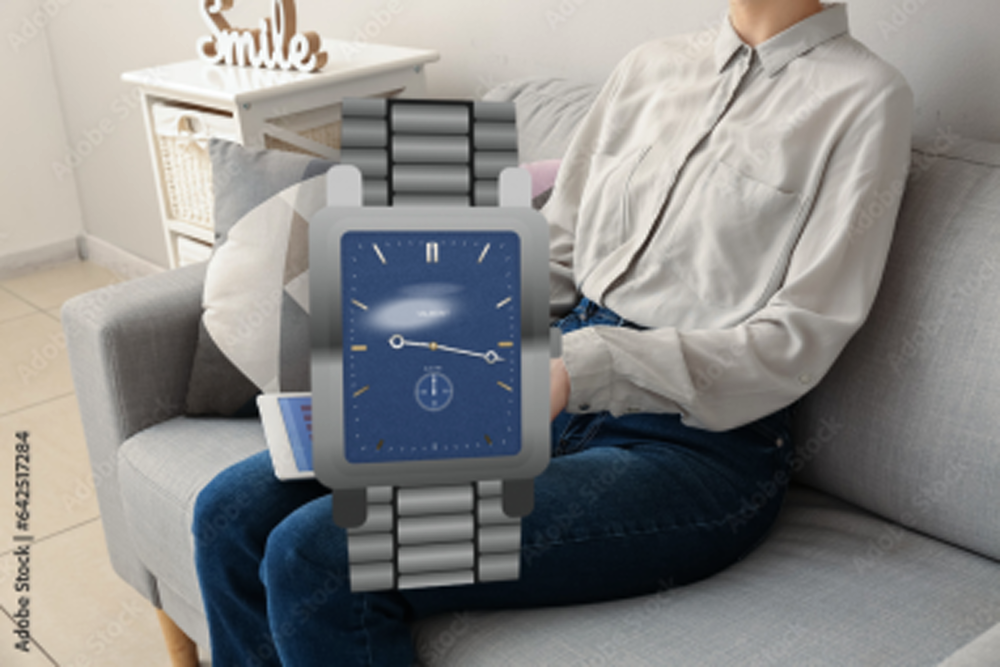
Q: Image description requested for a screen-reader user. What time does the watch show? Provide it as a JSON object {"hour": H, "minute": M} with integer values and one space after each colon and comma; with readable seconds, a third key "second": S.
{"hour": 9, "minute": 17}
